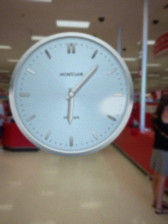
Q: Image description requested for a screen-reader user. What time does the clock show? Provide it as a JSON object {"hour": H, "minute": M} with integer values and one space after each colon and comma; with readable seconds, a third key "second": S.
{"hour": 6, "minute": 7}
